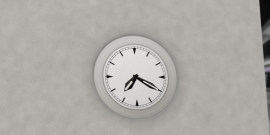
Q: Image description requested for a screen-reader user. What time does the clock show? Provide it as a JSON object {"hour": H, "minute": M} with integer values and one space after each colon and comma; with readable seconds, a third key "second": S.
{"hour": 7, "minute": 20}
